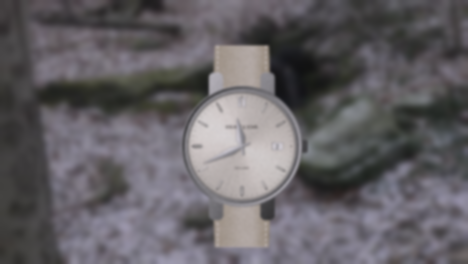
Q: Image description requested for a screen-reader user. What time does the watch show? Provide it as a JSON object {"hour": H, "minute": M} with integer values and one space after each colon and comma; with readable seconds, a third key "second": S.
{"hour": 11, "minute": 41}
